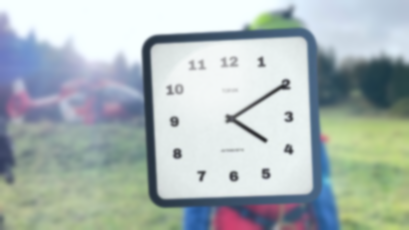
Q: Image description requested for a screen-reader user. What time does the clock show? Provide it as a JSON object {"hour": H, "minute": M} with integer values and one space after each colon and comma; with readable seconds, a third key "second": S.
{"hour": 4, "minute": 10}
